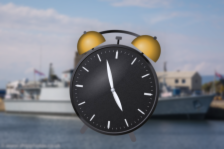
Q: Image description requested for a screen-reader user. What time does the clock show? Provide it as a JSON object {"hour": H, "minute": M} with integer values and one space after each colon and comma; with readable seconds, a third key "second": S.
{"hour": 4, "minute": 57}
